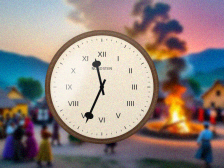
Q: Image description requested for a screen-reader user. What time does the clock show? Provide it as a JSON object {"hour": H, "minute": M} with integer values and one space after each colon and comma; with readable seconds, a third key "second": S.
{"hour": 11, "minute": 34}
